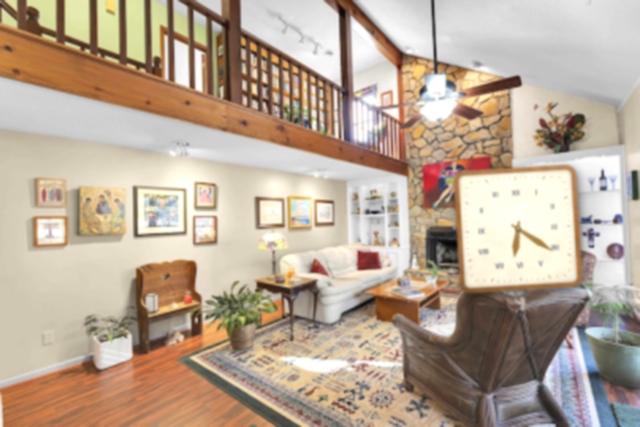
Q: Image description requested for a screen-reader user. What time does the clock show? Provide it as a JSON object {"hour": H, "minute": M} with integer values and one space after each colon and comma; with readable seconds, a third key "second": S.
{"hour": 6, "minute": 21}
